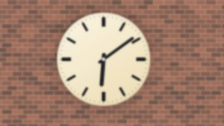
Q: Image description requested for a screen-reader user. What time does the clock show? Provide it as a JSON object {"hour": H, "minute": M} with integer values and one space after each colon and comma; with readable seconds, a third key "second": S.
{"hour": 6, "minute": 9}
